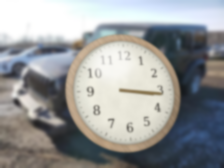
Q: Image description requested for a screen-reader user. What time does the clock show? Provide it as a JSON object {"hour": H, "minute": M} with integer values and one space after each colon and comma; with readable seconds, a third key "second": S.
{"hour": 3, "minute": 16}
